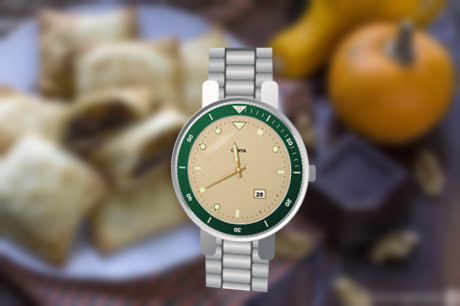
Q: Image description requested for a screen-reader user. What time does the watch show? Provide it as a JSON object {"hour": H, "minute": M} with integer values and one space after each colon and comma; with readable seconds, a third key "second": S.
{"hour": 11, "minute": 40}
